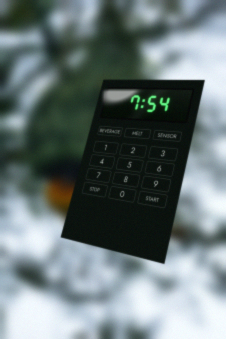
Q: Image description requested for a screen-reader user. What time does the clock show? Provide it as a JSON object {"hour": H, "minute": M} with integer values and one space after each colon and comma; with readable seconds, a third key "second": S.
{"hour": 7, "minute": 54}
